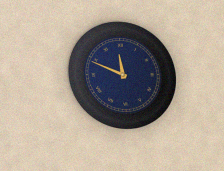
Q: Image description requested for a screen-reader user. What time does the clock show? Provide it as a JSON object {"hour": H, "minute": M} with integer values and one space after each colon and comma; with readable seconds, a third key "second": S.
{"hour": 11, "minute": 49}
